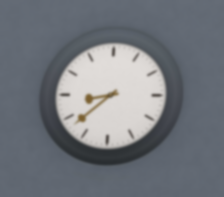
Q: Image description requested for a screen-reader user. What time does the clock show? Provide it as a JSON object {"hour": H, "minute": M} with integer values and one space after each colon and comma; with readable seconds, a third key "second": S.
{"hour": 8, "minute": 38}
